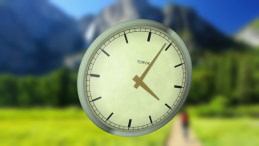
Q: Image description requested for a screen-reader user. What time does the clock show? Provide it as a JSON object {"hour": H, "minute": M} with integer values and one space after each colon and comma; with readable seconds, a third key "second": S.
{"hour": 4, "minute": 4}
